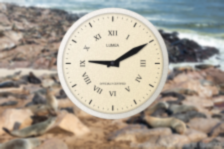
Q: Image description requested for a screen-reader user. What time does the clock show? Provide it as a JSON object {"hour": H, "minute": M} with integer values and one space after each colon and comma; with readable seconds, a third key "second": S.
{"hour": 9, "minute": 10}
